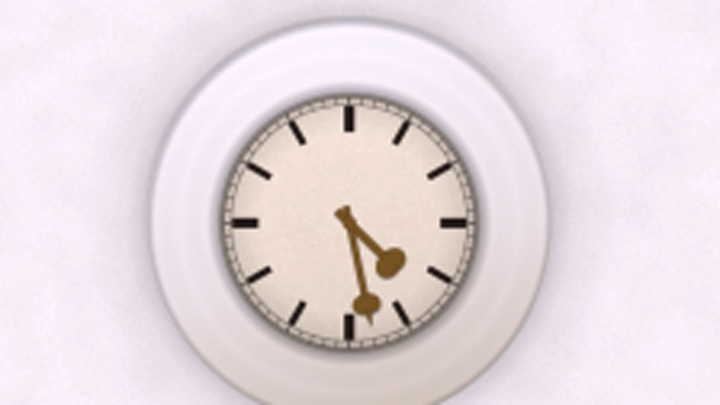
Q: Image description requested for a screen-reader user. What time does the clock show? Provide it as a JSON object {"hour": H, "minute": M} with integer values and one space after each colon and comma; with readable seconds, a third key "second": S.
{"hour": 4, "minute": 28}
